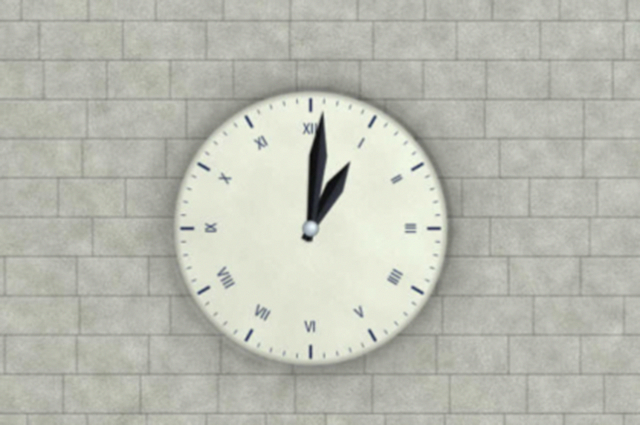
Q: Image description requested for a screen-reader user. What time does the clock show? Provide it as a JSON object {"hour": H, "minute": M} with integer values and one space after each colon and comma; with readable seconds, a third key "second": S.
{"hour": 1, "minute": 1}
